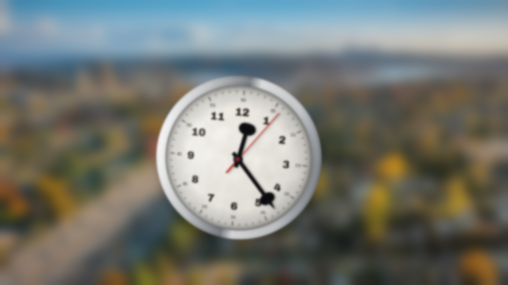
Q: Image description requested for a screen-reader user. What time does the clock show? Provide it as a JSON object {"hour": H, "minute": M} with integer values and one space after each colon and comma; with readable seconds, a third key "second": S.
{"hour": 12, "minute": 23, "second": 6}
